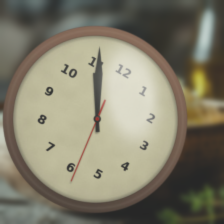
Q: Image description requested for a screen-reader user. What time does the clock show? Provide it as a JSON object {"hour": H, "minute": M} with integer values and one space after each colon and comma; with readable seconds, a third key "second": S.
{"hour": 10, "minute": 55, "second": 29}
